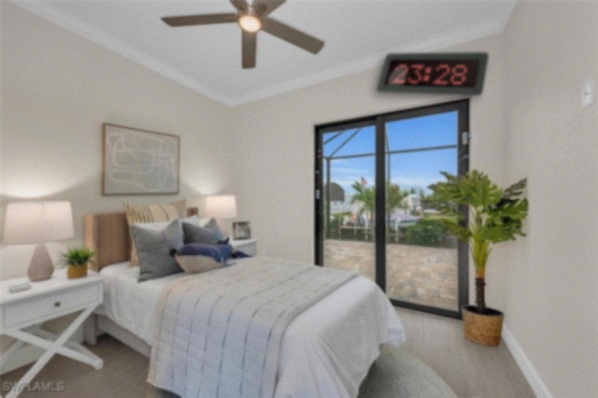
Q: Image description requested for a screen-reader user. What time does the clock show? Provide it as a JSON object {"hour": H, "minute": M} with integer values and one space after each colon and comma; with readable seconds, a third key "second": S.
{"hour": 23, "minute": 28}
